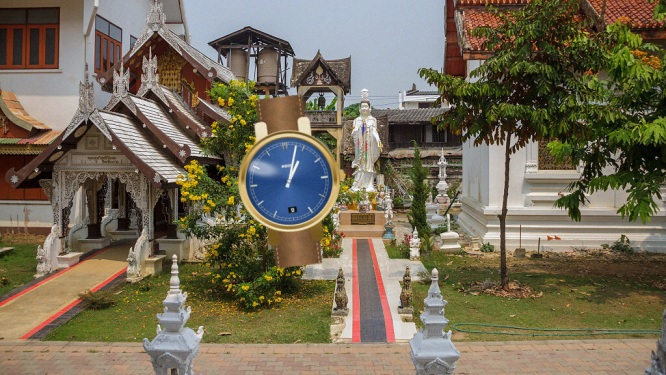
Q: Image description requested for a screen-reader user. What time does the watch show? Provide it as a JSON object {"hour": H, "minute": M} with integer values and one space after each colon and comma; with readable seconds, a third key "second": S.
{"hour": 1, "minute": 3}
